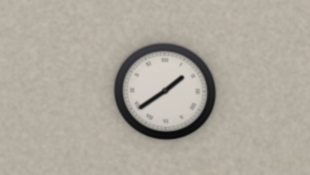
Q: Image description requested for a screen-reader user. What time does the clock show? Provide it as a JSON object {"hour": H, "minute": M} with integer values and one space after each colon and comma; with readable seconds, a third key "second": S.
{"hour": 1, "minute": 39}
